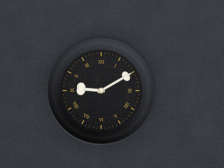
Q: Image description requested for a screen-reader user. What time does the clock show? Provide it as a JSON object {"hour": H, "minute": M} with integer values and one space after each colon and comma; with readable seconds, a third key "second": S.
{"hour": 9, "minute": 10}
